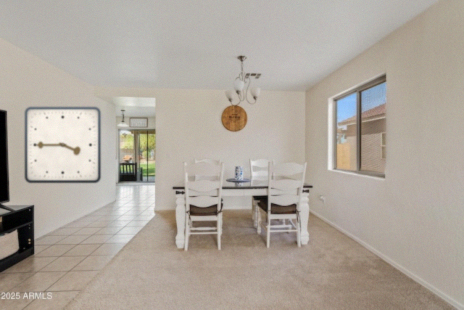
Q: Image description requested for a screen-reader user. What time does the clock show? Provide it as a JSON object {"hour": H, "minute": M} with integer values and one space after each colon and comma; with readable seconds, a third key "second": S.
{"hour": 3, "minute": 45}
